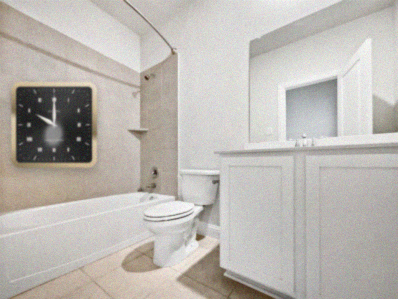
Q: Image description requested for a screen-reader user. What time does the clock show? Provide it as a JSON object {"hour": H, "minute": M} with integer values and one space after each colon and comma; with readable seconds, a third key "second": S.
{"hour": 10, "minute": 0}
